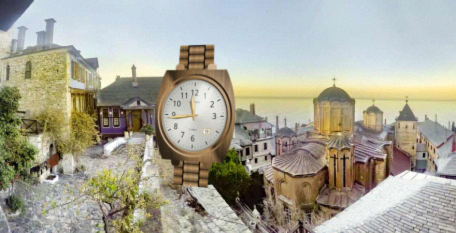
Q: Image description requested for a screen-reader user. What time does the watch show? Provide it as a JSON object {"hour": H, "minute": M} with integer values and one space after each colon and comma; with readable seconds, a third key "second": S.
{"hour": 11, "minute": 44}
